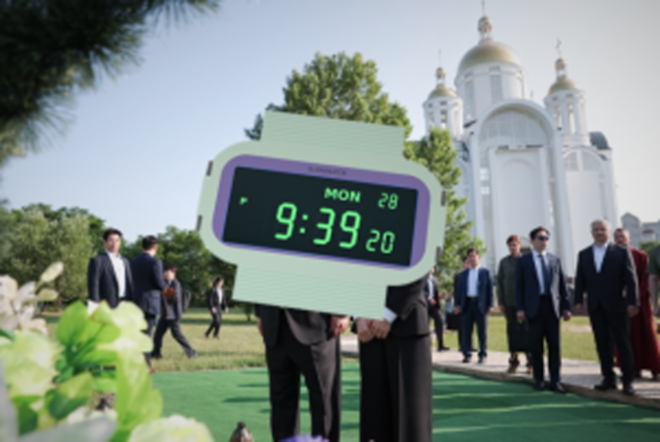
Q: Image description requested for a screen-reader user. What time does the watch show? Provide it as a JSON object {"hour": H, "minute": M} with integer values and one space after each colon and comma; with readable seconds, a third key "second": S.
{"hour": 9, "minute": 39, "second": 20}
